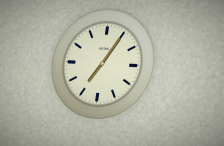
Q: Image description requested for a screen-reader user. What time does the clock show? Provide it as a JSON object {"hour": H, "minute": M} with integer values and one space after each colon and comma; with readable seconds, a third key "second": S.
{"hour": 7, "minute": 5}
